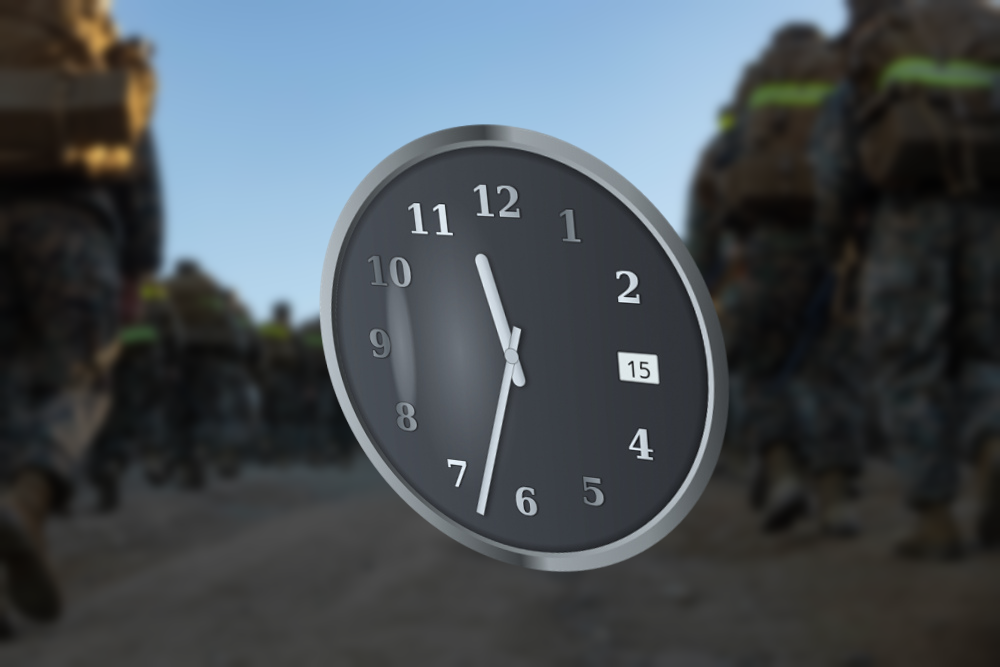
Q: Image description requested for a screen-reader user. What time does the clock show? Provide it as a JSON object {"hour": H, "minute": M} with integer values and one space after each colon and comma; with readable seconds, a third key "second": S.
{"hour": 11, "minute": 33}
